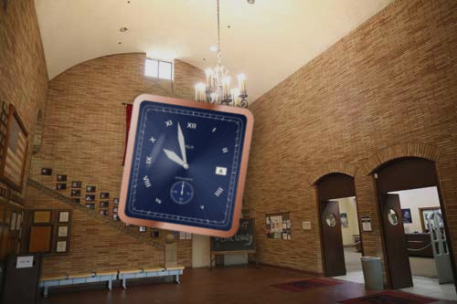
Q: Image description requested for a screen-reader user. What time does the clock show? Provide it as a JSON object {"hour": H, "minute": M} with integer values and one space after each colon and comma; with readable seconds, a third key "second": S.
{"hour": 9, "minute": 57}
